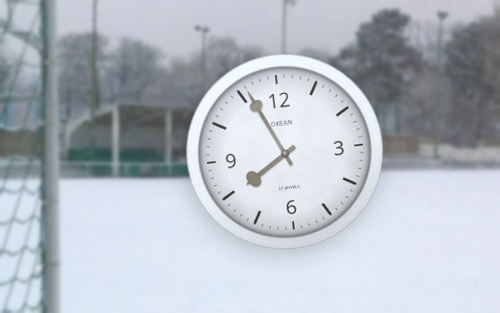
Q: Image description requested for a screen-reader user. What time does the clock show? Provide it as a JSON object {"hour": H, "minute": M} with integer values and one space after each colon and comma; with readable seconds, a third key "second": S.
{"hour": 7, "minute": 56}
